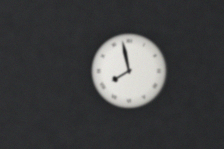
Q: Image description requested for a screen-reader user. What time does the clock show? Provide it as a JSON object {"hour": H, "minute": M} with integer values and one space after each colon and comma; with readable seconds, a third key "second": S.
{"hour": 7, "minute": 58}
